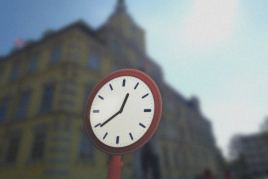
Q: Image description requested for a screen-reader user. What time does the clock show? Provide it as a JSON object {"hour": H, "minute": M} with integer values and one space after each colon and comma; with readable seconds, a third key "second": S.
{"hour": 12, "minute": 39}
